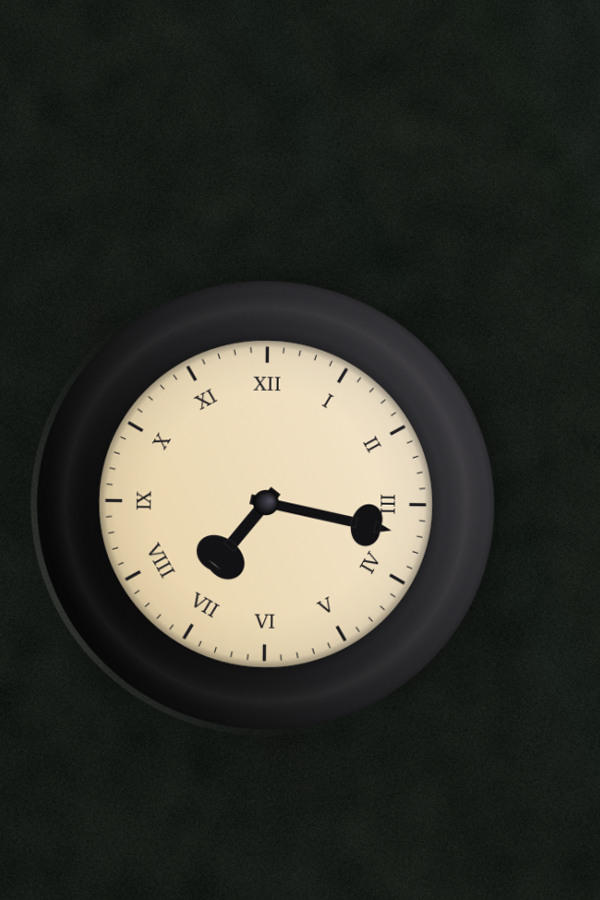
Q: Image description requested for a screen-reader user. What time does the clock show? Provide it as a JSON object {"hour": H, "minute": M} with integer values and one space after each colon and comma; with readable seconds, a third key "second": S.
{"hour": 7, "minute": 17}
